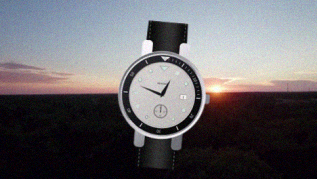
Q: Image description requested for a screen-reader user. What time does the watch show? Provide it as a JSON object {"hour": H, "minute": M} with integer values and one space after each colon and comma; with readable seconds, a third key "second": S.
{"hour": 12, "minute": 48}
